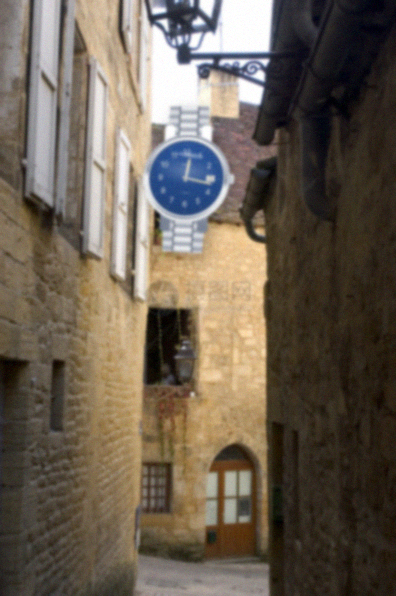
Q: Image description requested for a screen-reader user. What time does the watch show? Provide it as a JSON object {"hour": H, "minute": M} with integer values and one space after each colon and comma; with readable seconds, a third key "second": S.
{"hour": 12, "minute": 17}
